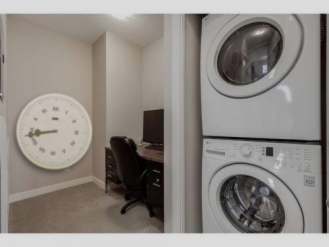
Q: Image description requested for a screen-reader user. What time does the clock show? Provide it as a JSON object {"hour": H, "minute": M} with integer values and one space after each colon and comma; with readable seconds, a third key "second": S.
{"hour": 8, "minute": 43}
